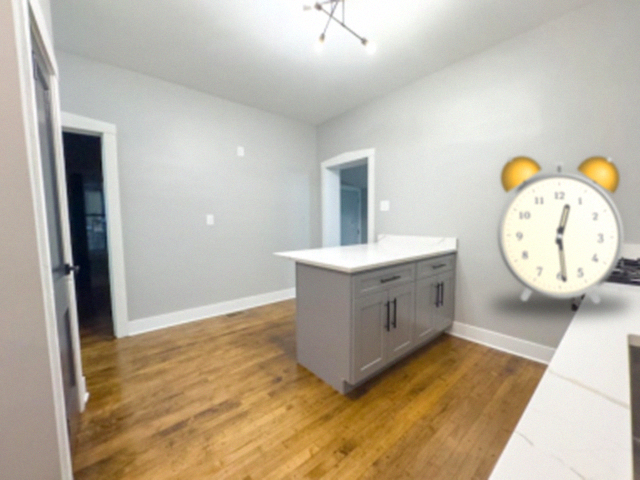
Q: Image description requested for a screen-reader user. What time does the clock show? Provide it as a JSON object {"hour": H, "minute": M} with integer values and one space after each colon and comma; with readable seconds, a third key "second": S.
{"hour": 12, "minute": 29}
